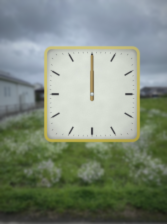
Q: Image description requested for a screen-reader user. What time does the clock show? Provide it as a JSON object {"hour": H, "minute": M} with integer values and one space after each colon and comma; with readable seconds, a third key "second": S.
{"hour": 12, "minute": 0}
